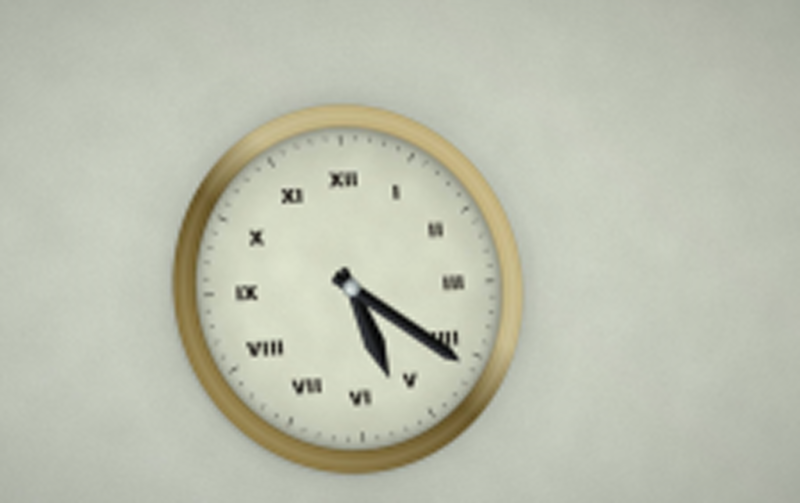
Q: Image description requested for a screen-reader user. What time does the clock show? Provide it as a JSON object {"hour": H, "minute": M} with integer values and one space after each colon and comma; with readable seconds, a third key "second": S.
{"hour": 5, "minute": 21}
